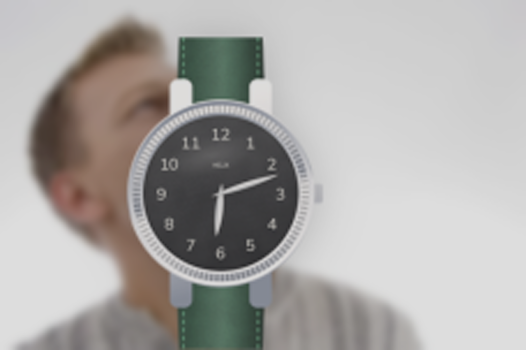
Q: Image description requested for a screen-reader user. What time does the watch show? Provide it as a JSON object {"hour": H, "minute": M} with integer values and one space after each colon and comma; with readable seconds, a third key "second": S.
{"hour": 6, "minute": 12}
